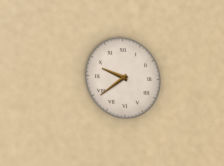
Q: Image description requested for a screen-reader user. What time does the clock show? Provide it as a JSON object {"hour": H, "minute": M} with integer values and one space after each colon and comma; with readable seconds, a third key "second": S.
{"hour": 9, "minute": 39}
